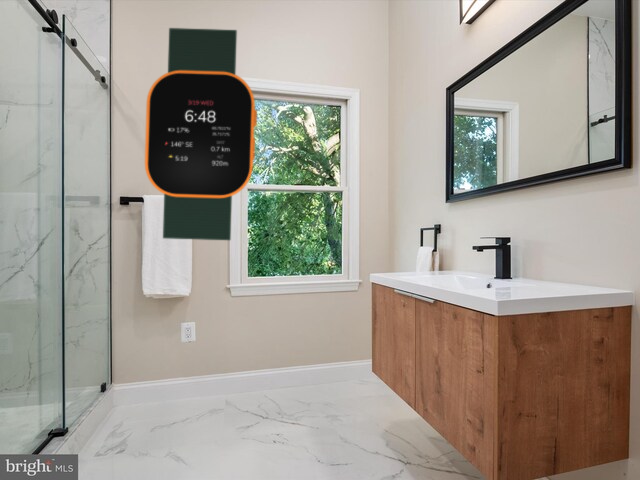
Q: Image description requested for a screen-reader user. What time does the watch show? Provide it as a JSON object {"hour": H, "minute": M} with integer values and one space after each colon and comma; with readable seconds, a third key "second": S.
{"hour": 6, "minute": 48}
